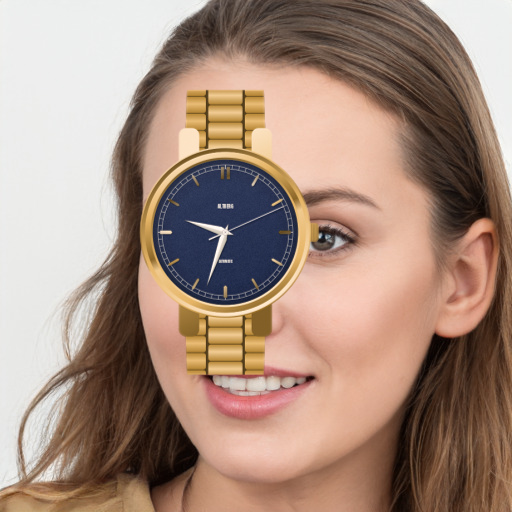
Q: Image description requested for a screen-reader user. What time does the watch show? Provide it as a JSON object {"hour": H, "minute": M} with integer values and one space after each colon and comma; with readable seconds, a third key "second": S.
{"hour": 9, "minute": 33, "second": 11}
